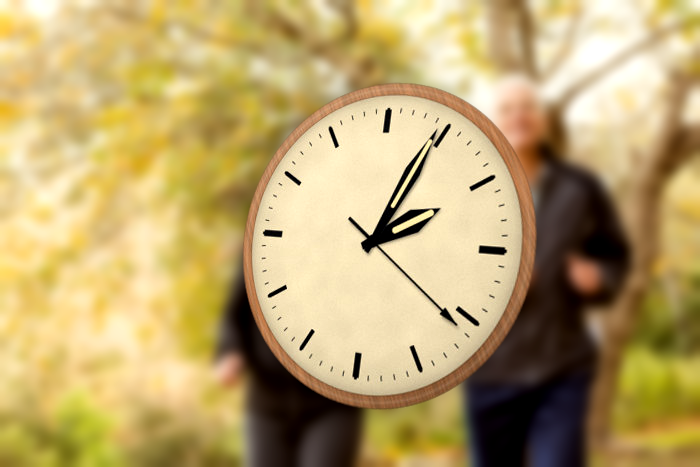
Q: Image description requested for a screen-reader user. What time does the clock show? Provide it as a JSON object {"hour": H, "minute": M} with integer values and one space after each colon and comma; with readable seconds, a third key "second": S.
{"hour": 2, "minute": 4, "second": 21}
